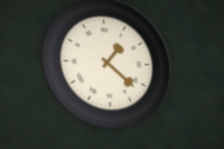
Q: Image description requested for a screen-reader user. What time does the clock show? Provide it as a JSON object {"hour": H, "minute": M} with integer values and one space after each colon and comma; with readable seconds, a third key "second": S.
{"hour": 1, "minute": 22}
